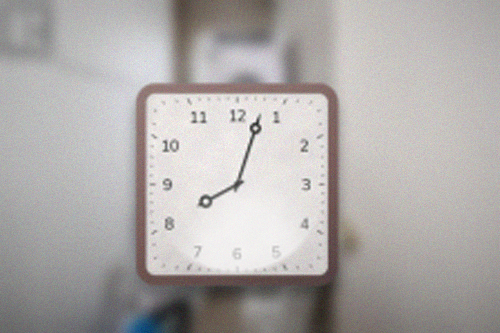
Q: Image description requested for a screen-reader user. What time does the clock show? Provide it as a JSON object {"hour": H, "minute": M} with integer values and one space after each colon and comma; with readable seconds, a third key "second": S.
{"hour": 8, "minute": 3}
